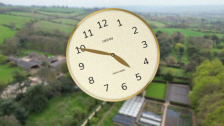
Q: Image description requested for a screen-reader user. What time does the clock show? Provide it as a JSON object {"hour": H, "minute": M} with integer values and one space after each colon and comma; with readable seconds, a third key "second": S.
{"hour": 4, "minute": 50}
